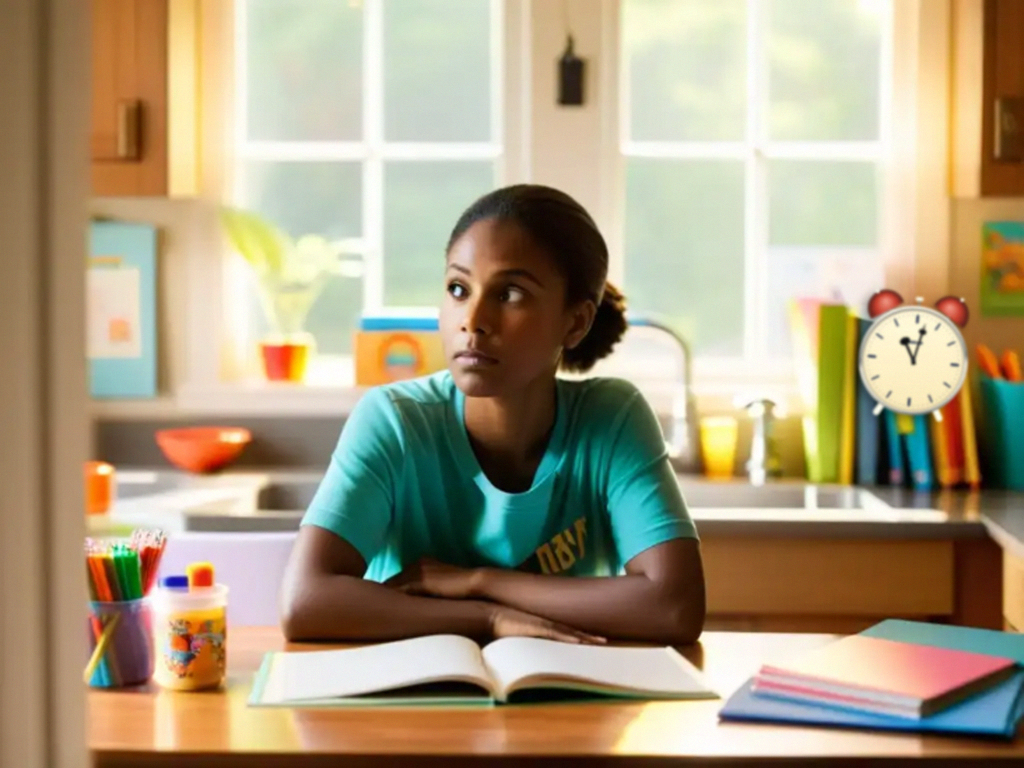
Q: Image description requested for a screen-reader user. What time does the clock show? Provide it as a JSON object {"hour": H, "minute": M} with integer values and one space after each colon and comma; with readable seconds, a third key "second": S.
{"hour": 11, "minute": 2}
